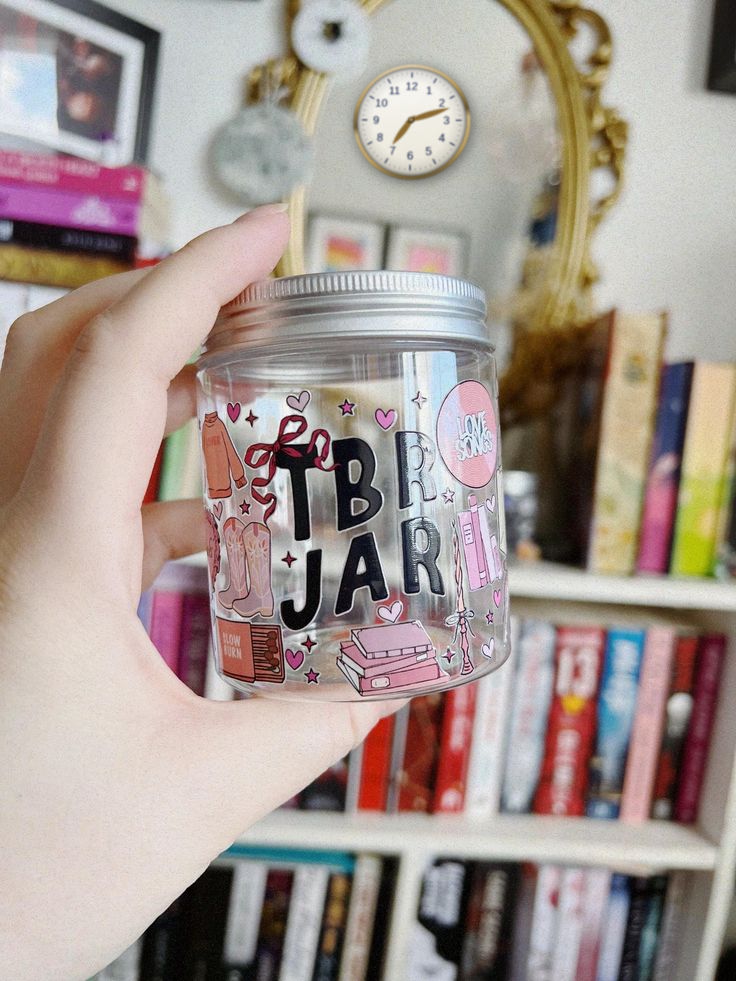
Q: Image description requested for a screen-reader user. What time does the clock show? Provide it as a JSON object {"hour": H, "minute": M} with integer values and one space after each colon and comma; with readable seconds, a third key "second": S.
{"hour": 7, "minute": 12}
